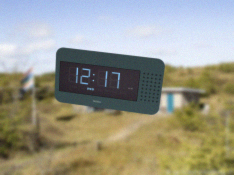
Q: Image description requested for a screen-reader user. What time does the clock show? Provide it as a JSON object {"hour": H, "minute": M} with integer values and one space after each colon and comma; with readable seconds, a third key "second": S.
{"hour": 12, "minute": 17}
